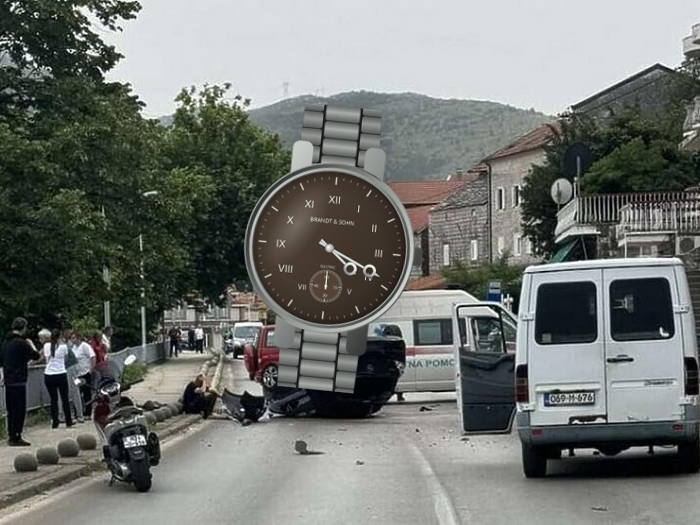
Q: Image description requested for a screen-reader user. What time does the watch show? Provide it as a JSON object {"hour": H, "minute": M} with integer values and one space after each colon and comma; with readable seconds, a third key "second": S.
{"hour": 4, "minute": 19}
